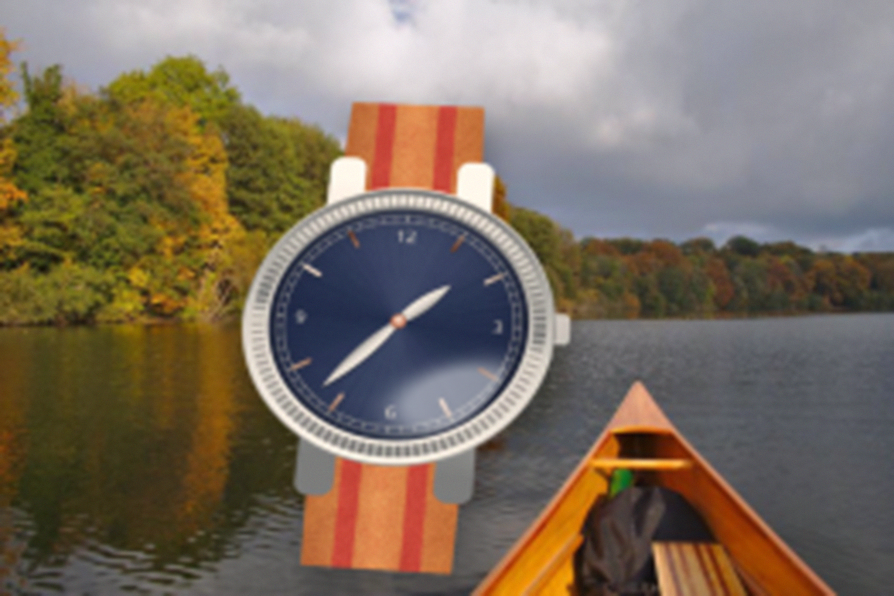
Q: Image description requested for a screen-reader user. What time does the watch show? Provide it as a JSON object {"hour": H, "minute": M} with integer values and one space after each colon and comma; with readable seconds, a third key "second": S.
{"hour": 1, "minute": 37}
